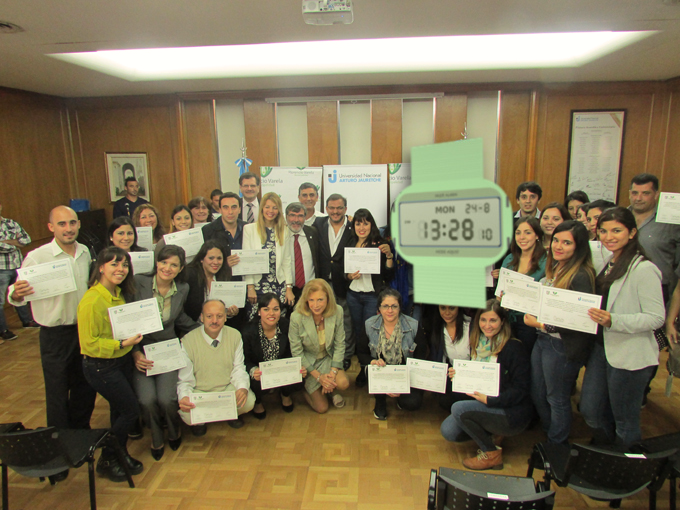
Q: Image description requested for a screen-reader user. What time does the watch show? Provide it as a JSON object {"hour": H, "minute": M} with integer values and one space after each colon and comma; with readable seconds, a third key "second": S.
{"hour": 13, "minute": 28, "second": 10}
